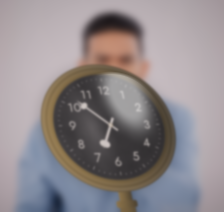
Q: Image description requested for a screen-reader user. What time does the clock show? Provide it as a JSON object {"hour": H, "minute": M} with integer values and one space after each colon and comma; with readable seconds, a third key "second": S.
{"hour": 6, "minute": 52}
